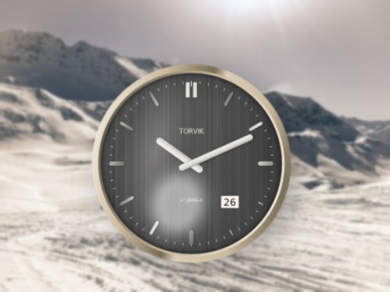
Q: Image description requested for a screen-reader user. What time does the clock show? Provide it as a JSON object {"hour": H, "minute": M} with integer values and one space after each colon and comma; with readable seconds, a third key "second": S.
{"hour": 10, "minute": 11}
